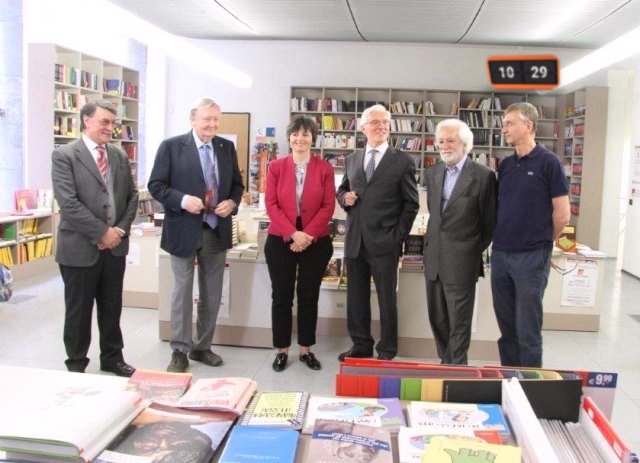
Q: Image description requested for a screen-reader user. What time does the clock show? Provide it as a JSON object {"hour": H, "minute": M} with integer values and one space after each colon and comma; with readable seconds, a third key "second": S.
{"hour": 10, "minute": 29}
